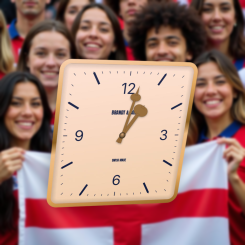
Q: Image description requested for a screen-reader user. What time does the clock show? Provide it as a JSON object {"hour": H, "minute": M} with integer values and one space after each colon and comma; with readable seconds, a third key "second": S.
{"hour": 1, "minute": 2}
